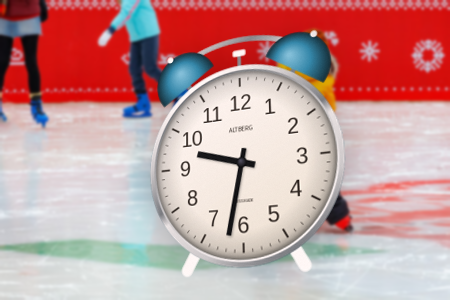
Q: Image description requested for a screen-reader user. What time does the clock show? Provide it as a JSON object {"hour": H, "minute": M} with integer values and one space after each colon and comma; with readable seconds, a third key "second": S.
{"hour": 9, "minute": 32}
